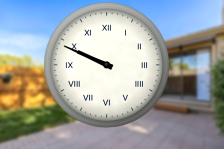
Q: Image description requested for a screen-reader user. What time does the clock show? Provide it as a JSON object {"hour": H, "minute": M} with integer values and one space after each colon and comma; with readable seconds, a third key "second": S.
{"hour": 9, "minute": 49}
